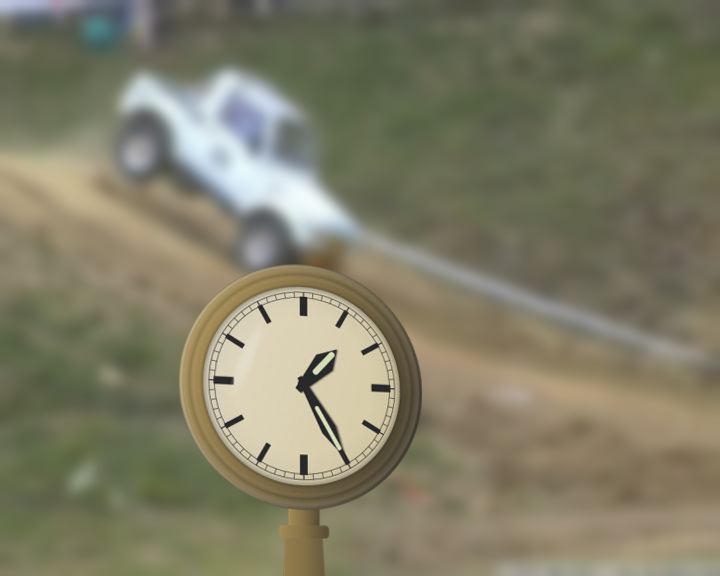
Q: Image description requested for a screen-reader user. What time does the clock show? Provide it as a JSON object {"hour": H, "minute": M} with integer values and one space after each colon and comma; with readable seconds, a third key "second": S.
{"hour": 1, "minute": 25}
